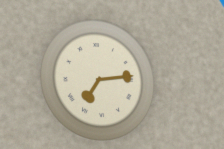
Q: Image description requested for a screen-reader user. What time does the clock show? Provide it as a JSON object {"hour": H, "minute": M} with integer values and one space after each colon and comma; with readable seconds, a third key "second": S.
{"hour": 7, "minute": 14}
